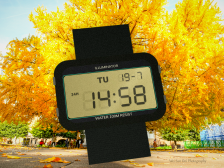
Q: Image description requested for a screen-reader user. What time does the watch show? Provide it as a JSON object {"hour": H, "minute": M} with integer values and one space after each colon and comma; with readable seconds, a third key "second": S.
{"hour": 14, "minute": 58}
